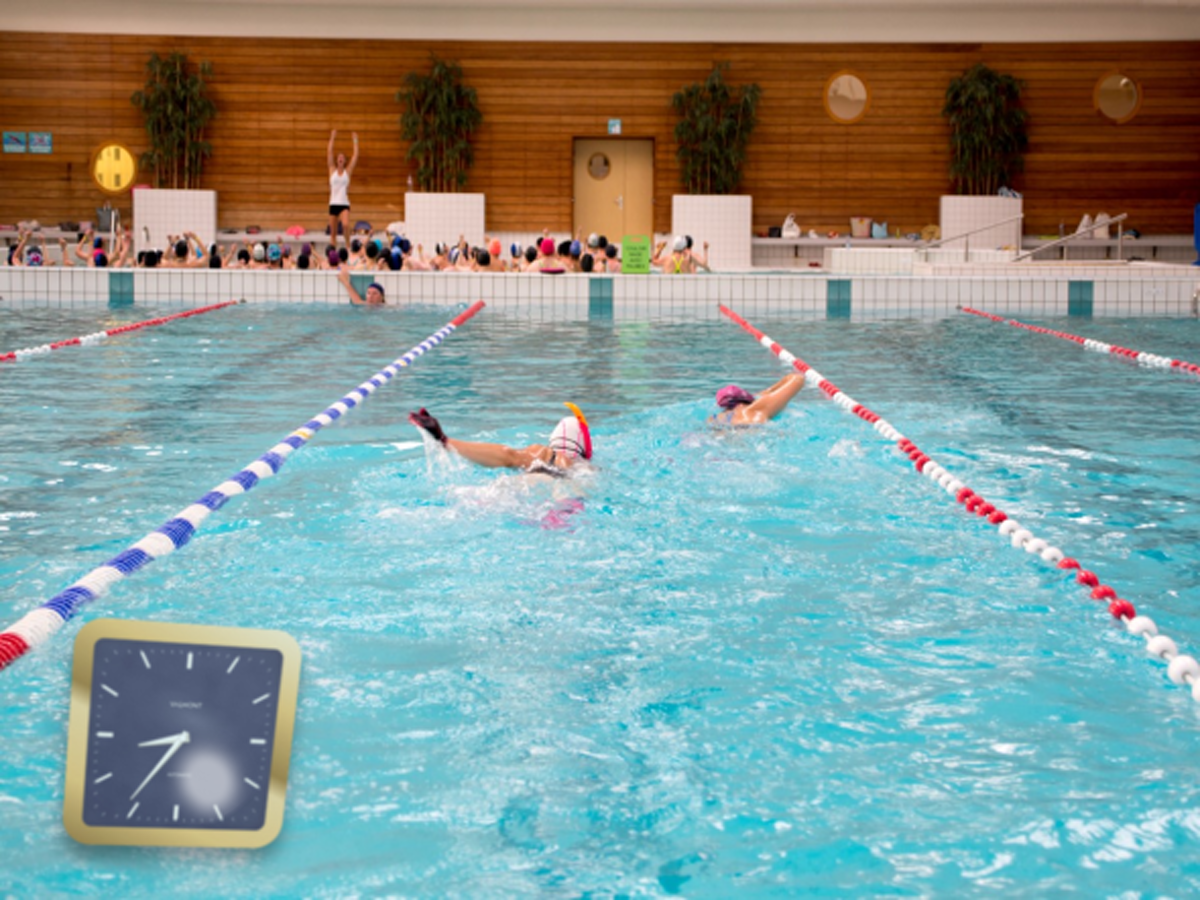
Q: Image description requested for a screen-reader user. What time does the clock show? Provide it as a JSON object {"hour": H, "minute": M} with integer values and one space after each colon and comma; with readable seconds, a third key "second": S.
{"hour": 8, "minute": 36}
